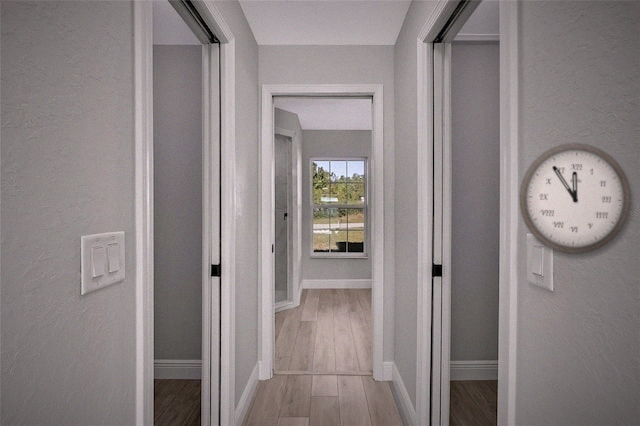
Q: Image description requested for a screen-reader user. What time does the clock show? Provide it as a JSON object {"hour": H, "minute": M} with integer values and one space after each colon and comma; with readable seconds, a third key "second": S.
{"hour": 11, "minute": 54}
